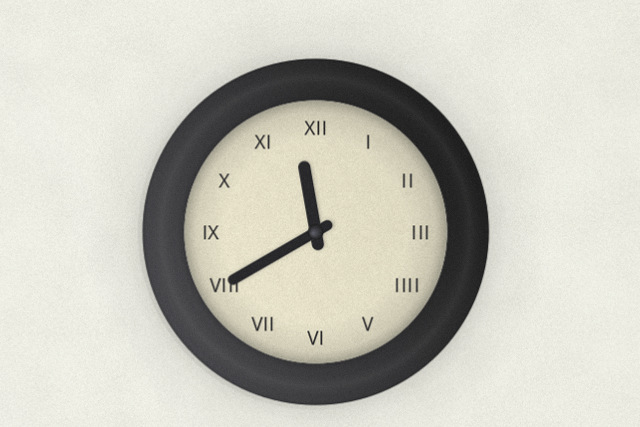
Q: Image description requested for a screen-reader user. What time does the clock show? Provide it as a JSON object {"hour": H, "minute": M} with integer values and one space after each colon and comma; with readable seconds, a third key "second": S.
{"hour": 11, "minute": 40}
